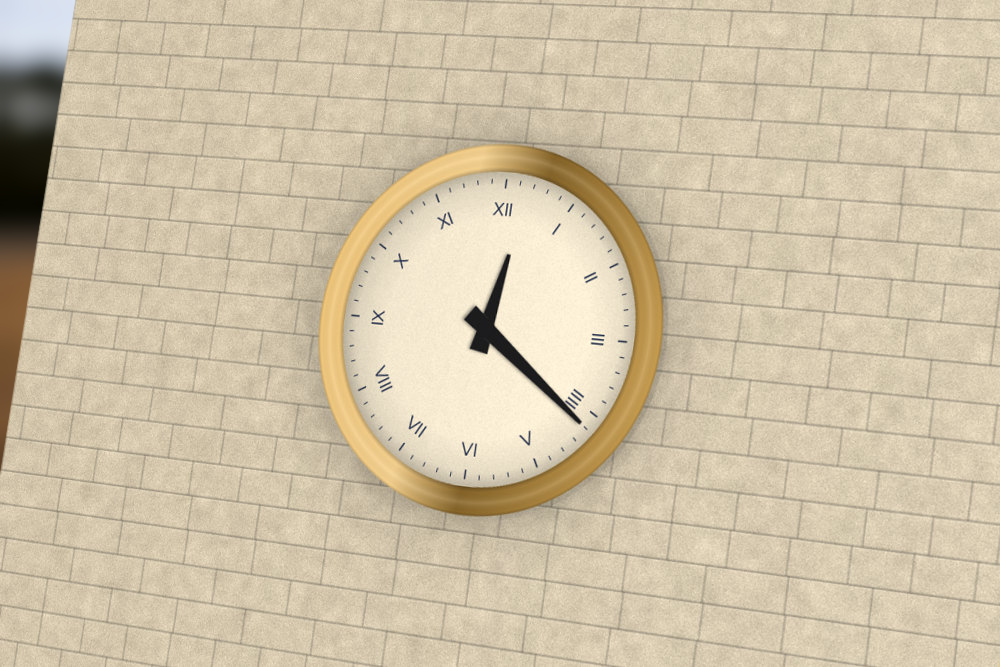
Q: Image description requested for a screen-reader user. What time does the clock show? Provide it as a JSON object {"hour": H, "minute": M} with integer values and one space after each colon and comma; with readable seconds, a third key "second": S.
{"hour": 12, "minute": 21}
